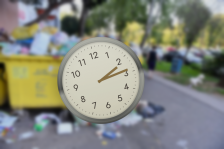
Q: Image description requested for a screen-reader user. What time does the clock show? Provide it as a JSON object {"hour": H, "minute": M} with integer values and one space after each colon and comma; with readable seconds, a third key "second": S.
{"hour": 2, "minute": 14}
